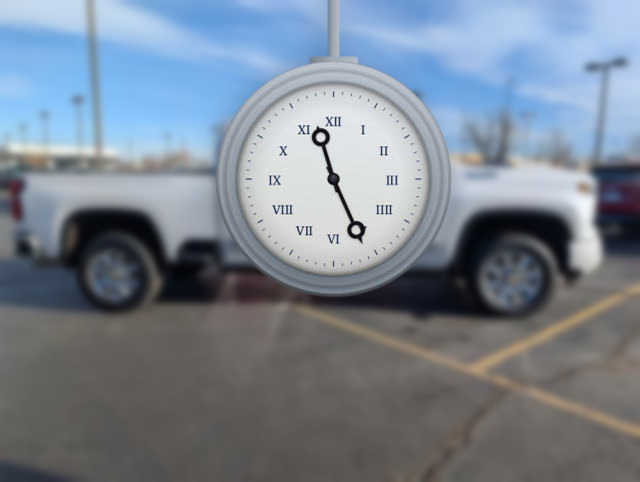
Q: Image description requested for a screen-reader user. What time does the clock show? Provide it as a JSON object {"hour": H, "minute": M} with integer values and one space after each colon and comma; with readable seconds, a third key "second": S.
{"hour": 11, "minute": 26}
